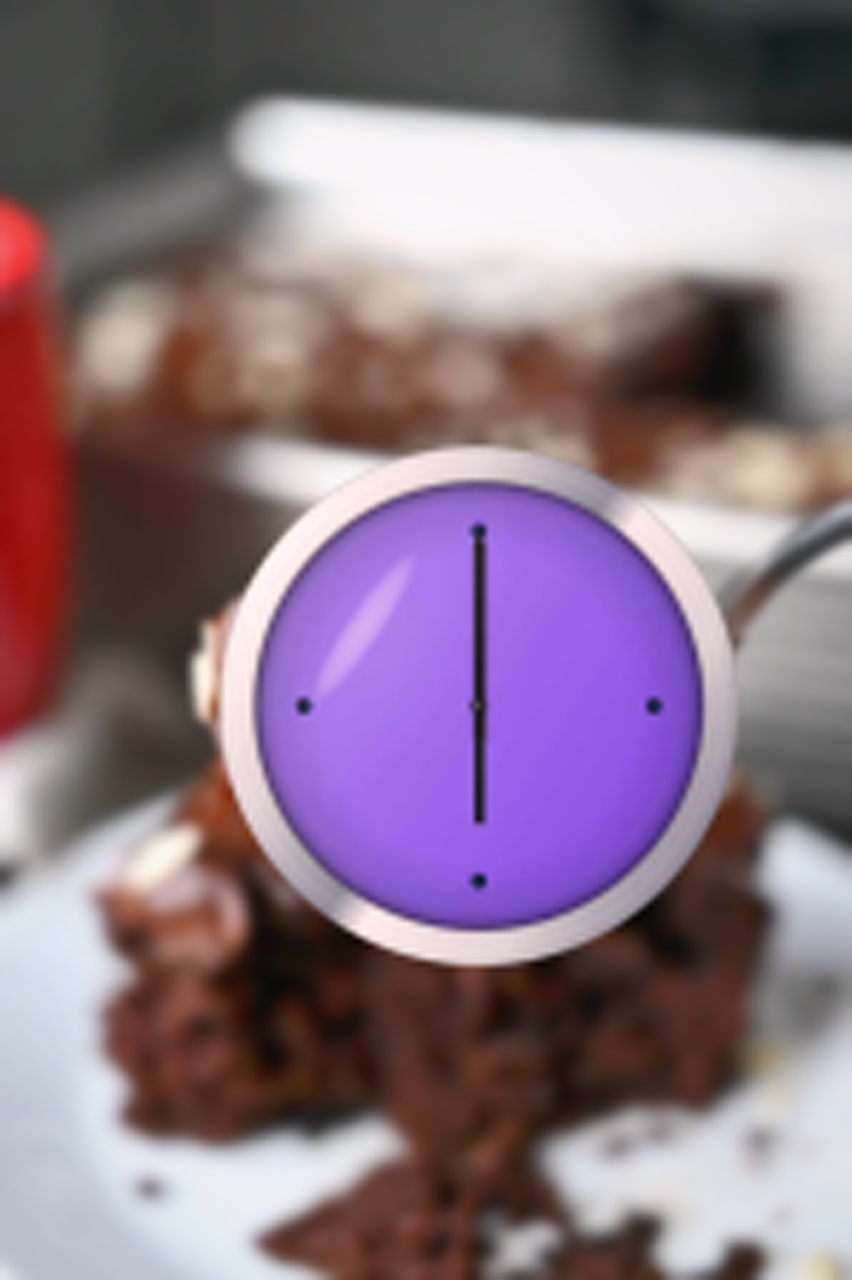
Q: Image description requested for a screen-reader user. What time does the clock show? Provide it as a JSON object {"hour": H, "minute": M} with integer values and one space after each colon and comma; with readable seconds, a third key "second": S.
{"hour": 6, "minute": 0}
